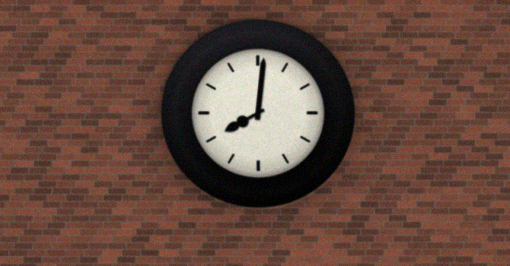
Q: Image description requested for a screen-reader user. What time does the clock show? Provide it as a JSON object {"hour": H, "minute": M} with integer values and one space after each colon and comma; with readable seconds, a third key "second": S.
{"hour": 8, "minute": 1}
